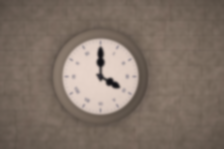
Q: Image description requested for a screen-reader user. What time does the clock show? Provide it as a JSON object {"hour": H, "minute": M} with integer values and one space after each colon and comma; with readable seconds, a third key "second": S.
{"hour": 4, "minute": 0}
